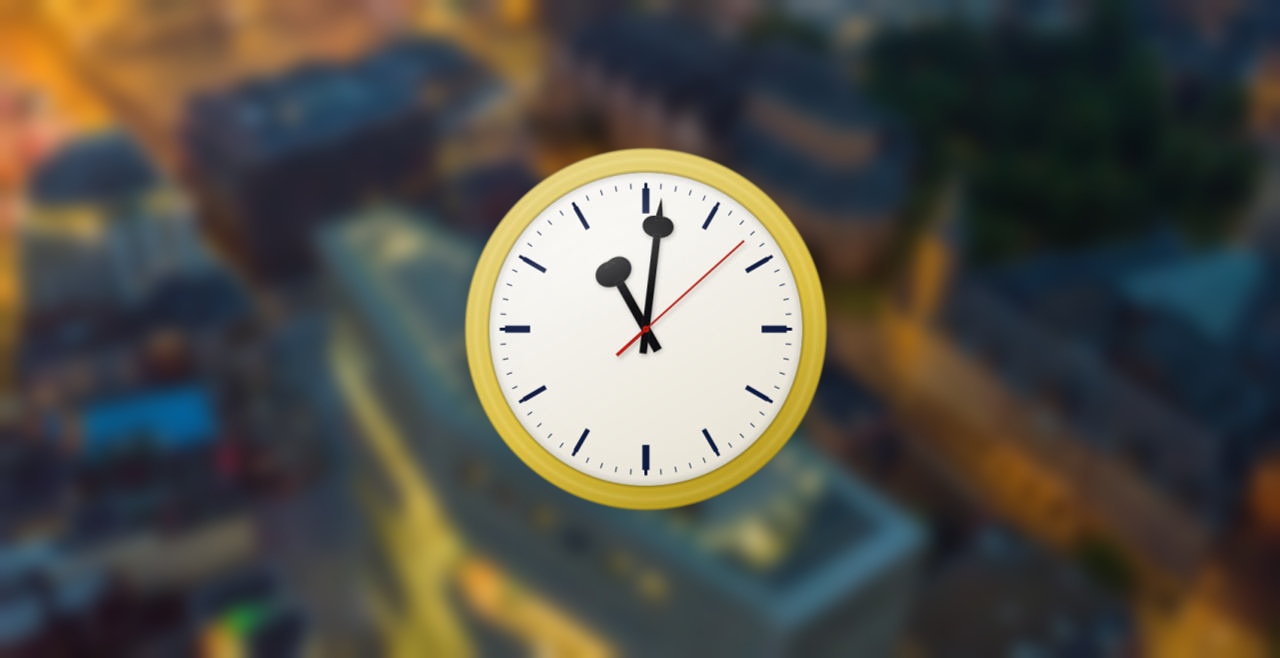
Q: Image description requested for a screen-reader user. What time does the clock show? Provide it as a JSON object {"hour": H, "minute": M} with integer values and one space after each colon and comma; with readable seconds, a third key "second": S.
{"hour": 11, "minute": 1, "second": 8}
